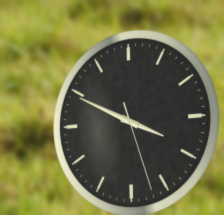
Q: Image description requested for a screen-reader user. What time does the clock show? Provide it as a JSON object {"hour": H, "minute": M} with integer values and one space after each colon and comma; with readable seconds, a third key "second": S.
{"hour": 3, "minute": 49, "second": 27}
